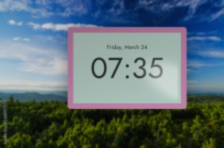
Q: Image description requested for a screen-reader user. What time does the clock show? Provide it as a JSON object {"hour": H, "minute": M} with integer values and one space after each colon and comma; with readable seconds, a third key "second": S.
{"hour": 7, "minute": 35}
